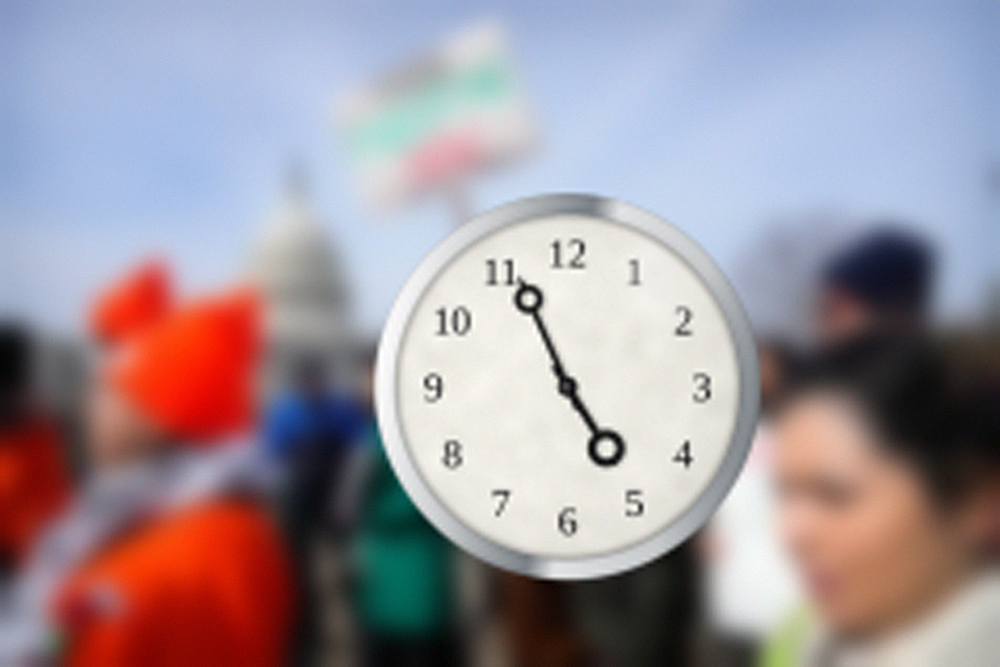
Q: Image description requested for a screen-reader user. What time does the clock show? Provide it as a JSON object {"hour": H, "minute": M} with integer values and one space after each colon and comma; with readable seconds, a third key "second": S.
{"hour": 4, "minute": 56}
